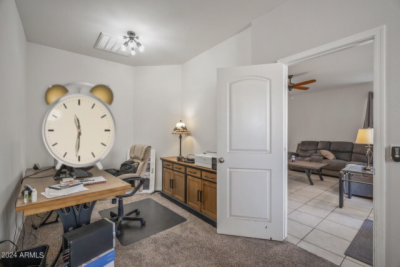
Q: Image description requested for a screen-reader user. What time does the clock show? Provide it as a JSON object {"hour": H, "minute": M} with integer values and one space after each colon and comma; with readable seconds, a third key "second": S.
{"hour": 11, "minute": 31}
